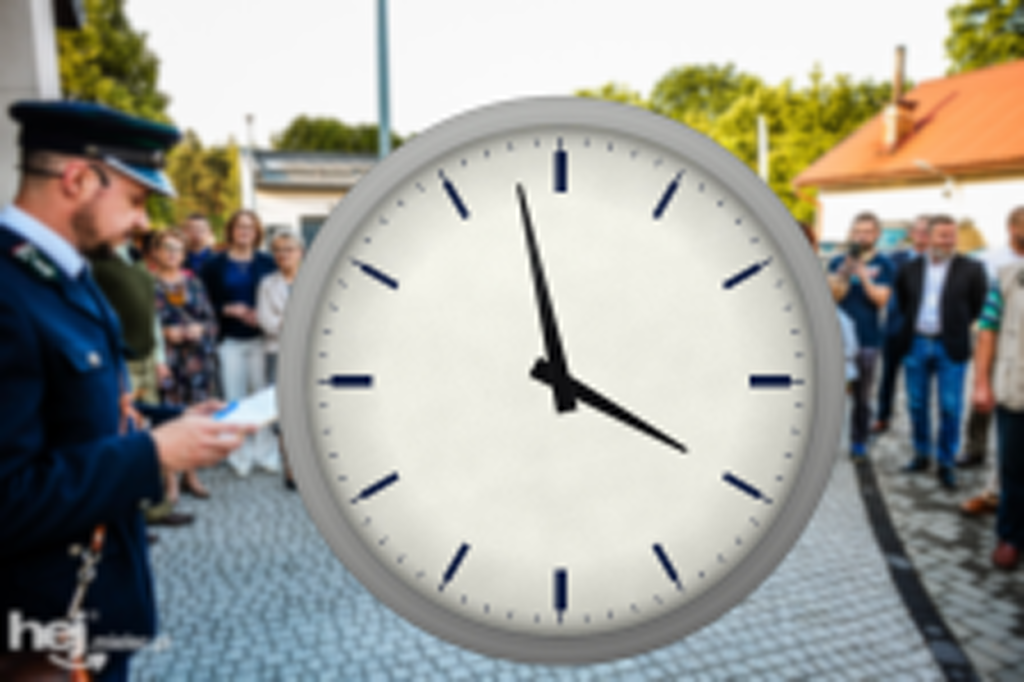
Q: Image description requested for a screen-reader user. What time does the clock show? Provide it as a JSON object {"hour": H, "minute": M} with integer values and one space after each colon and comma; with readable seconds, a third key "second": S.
{"hour": 3, "minute": 58}
